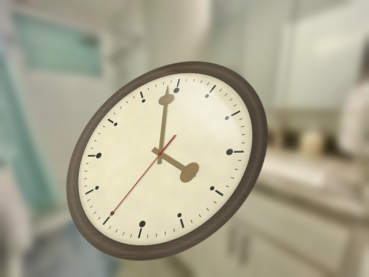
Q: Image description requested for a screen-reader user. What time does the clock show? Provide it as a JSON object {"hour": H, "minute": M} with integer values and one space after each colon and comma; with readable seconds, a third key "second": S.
{"hour": 3, "minute": 58, "second": 35}
